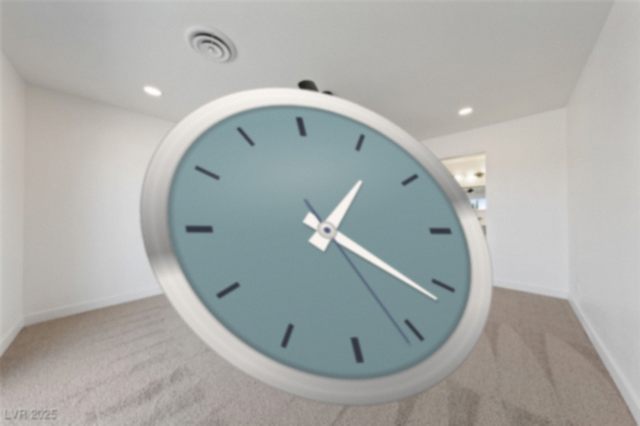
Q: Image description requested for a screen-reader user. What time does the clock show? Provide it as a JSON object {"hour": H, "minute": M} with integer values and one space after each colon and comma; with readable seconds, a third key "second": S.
{"hour": 1, "minute": 21, "second": 26}
